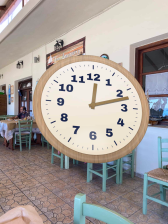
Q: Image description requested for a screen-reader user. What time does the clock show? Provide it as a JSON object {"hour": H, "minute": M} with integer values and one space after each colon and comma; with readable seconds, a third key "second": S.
{"hour": 12, "minute": 12}
